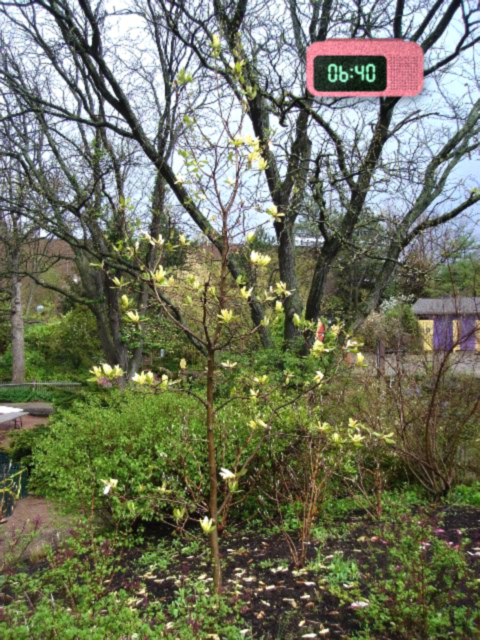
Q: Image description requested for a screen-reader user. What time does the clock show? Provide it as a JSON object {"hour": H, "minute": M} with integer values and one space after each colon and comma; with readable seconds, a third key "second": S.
{"hour": 6, "minute": 40}
